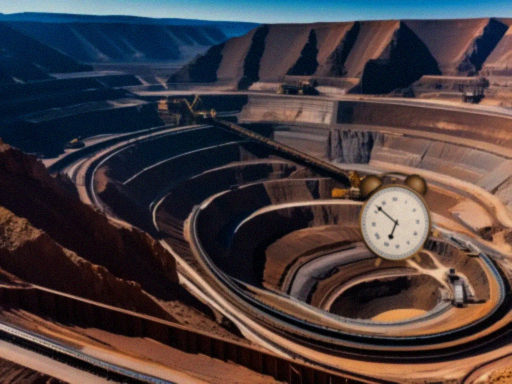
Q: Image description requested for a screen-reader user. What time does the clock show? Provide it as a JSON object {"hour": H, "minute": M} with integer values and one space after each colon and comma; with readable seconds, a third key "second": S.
{"hour": 6, "minute": 52}
